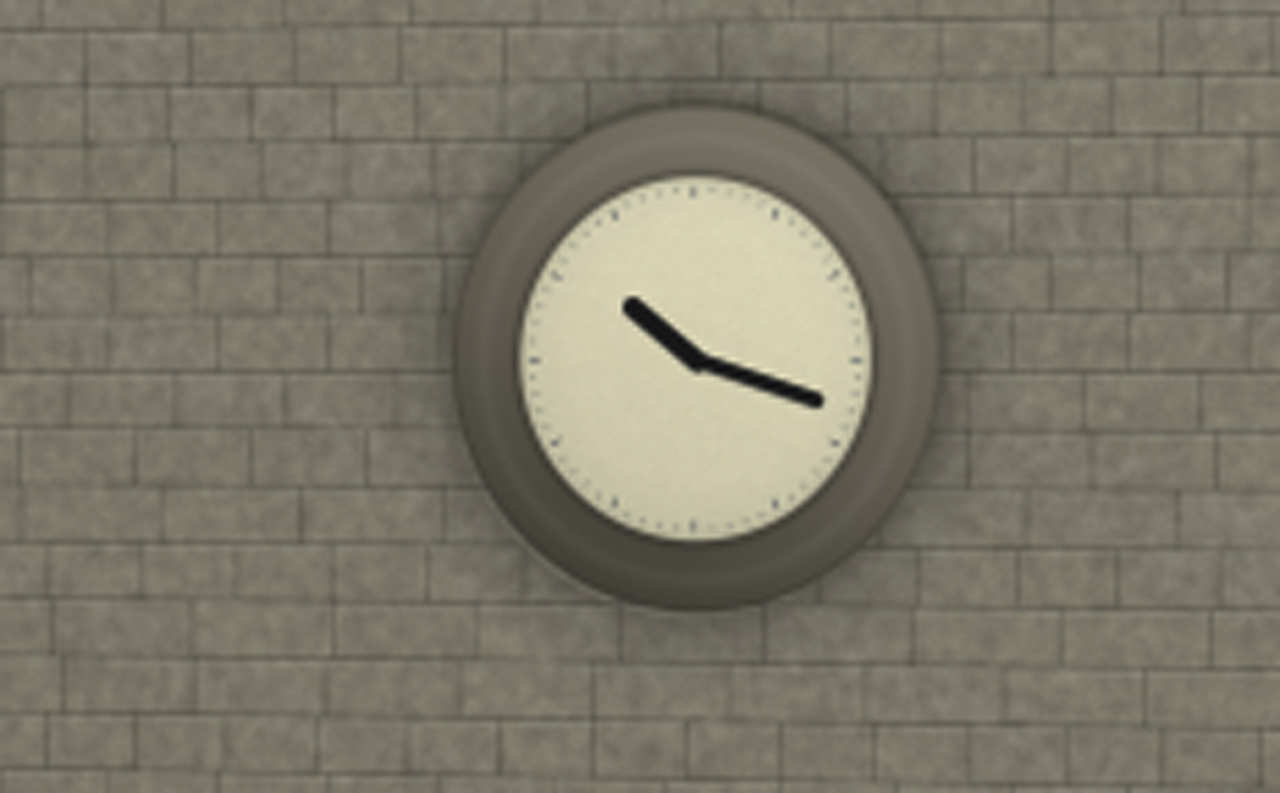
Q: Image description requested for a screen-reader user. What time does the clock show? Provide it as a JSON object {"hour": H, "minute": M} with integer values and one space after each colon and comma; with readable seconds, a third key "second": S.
{"hour": 10, "minute": 18}
